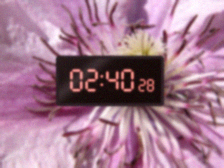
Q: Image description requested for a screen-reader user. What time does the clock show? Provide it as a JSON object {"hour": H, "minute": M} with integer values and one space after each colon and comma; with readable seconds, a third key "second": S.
{"hour": 2, "minute": 40, "second": 28}
